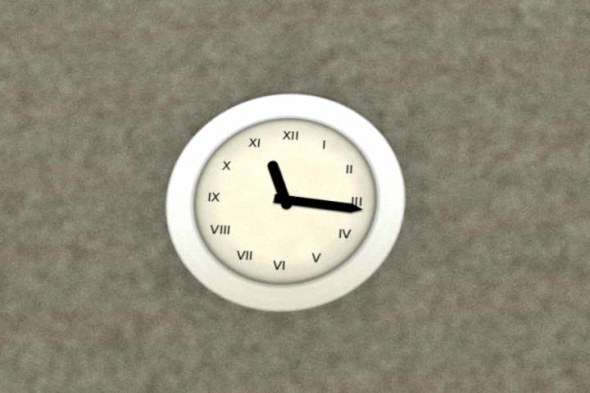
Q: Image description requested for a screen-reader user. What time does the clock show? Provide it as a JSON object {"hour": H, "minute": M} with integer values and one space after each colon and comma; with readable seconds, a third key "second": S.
{"hour": 11, "minute": 16}
